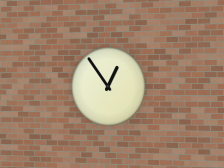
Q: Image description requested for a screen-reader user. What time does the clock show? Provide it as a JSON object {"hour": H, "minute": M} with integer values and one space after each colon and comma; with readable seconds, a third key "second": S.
{"hour": 12, "minute": 54}
